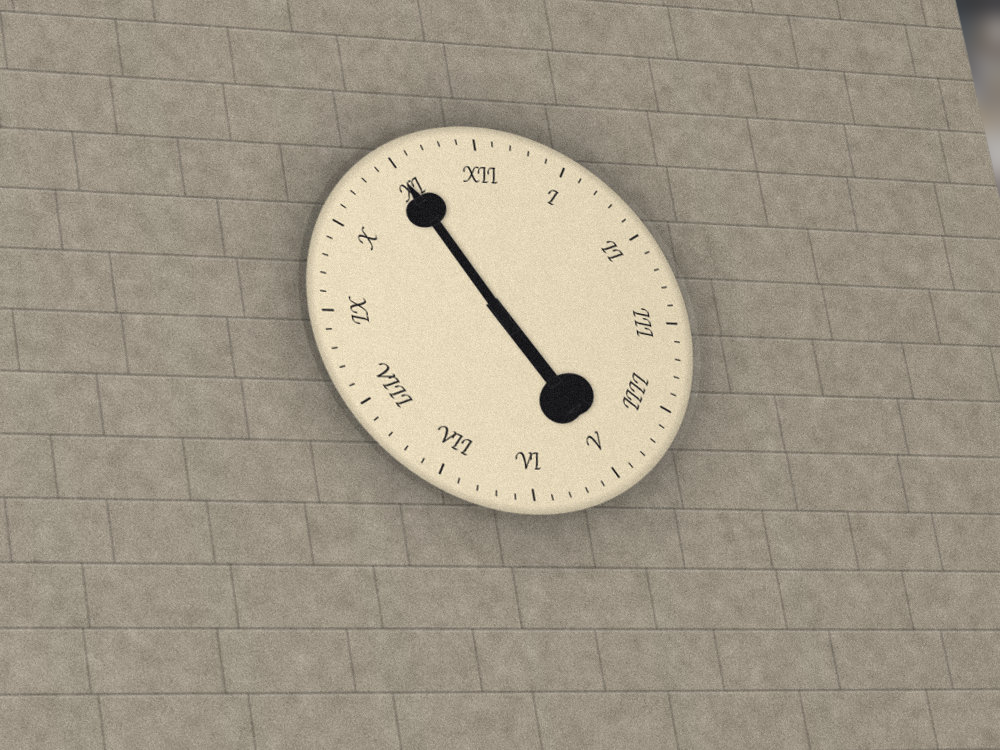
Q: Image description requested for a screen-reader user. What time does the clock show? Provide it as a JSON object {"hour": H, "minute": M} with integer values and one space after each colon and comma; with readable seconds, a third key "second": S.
{"hour": 4, "minute": 55}
